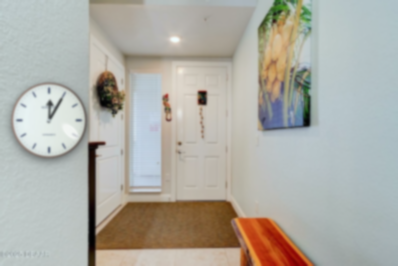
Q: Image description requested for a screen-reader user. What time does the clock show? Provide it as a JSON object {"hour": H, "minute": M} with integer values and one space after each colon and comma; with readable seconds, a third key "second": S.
{"hour": 12, "minute": 5}
